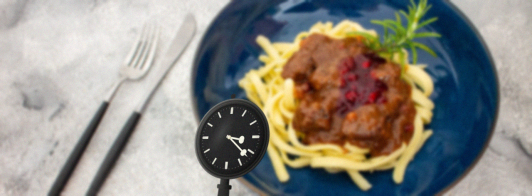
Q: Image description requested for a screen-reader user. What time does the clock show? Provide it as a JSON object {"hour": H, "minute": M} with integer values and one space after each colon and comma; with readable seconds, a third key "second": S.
{"hour": 3, "minute": 22}
